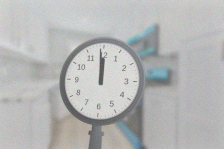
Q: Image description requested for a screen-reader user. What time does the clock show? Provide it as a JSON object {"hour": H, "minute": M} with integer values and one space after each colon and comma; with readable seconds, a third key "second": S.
{"hour": 11, "minute": 59}
